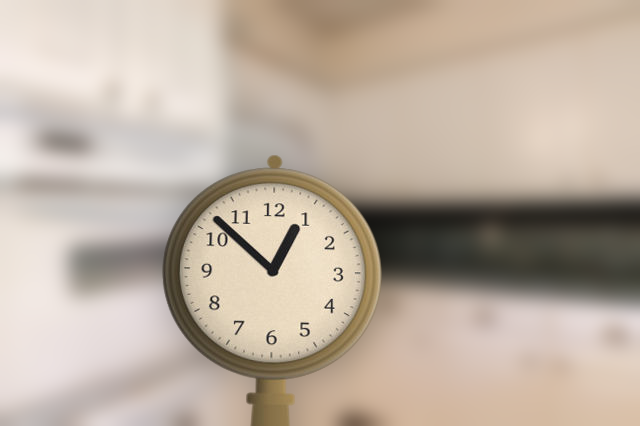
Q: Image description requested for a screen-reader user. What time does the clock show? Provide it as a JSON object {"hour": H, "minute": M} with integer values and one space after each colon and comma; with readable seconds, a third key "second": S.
{"hour": 12, "minute": 52}
